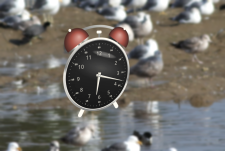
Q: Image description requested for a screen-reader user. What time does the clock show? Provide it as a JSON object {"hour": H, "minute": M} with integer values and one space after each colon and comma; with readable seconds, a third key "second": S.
{"hour": 6, "minute": 18}
